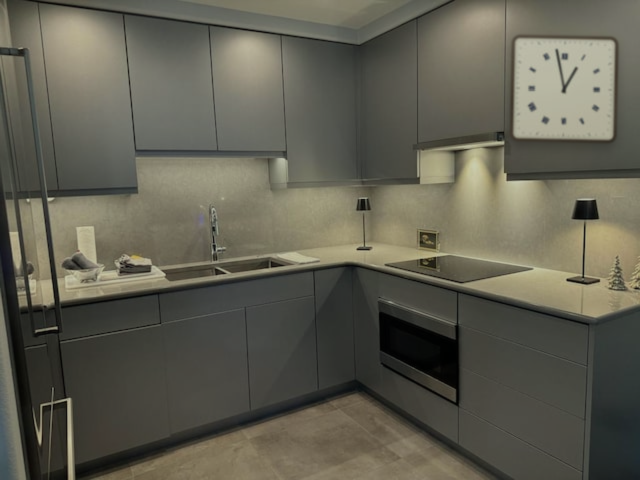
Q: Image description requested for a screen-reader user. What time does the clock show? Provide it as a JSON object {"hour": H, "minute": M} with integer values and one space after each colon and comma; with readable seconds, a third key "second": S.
{"hour": 12, "minute": 58}
